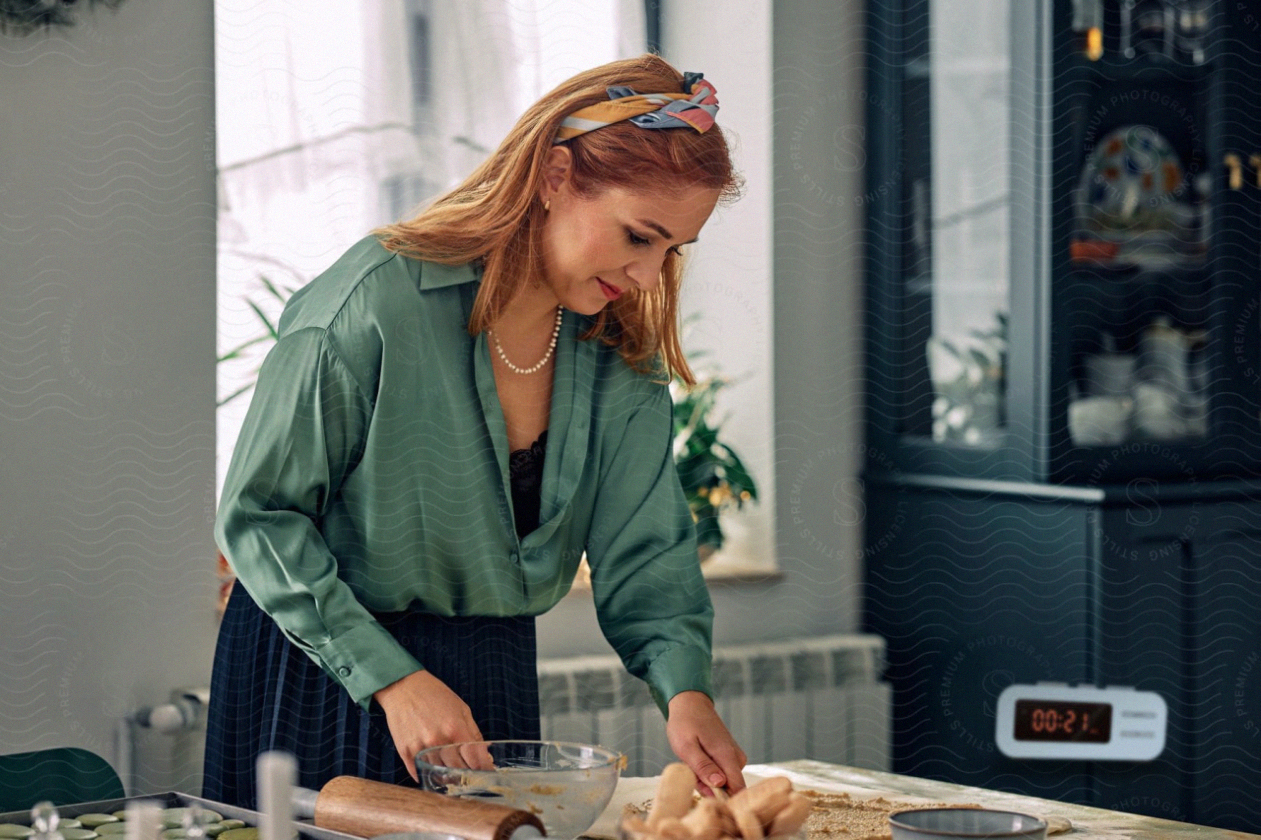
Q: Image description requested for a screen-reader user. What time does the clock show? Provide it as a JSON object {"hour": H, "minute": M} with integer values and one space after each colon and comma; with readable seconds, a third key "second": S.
{"hour": 0, "minute": 21}
